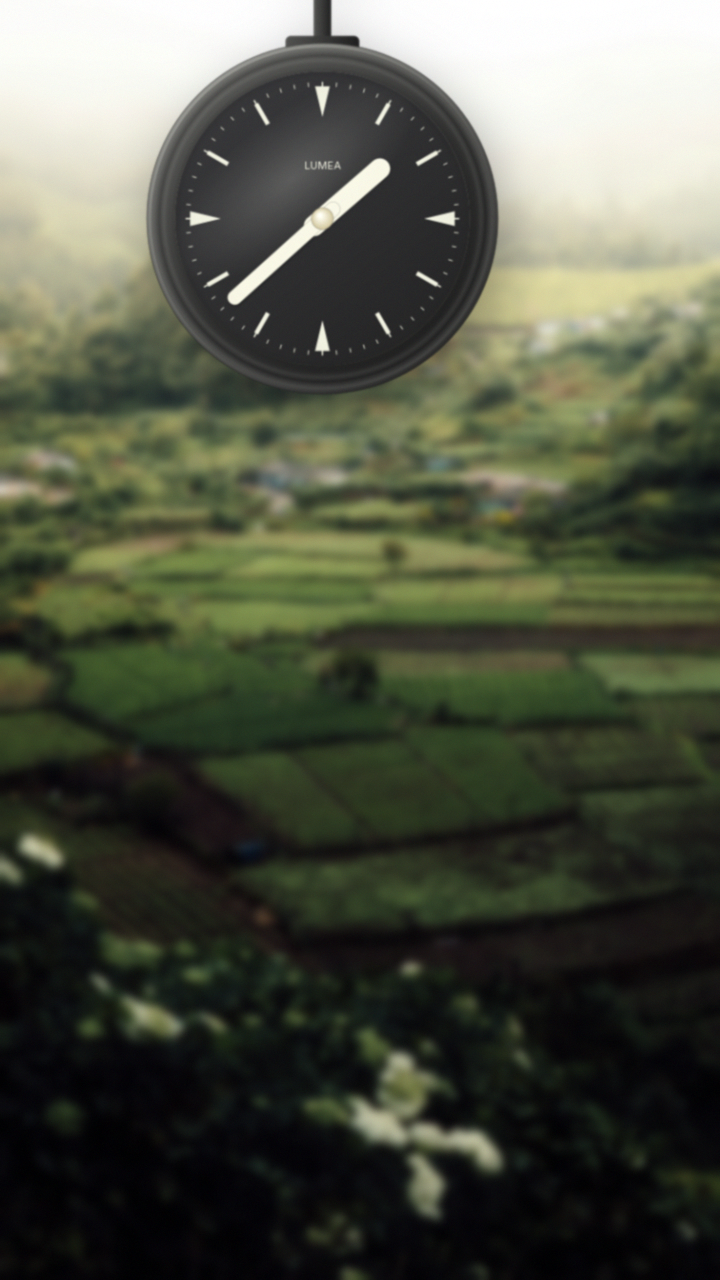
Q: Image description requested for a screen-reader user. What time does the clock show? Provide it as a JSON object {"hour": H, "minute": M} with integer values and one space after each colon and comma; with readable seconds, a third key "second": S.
{"hour": 1, "minute": 38}
